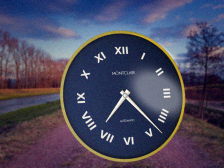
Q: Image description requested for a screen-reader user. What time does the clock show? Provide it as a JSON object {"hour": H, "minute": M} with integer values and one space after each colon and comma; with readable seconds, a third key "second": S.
{"hour": 7, "minute": 23}
